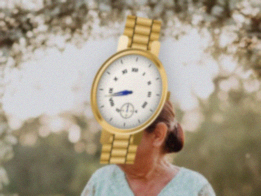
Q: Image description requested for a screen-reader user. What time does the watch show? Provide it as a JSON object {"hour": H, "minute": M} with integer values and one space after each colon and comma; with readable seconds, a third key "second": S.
{"hour": 8, "minute": 43}
